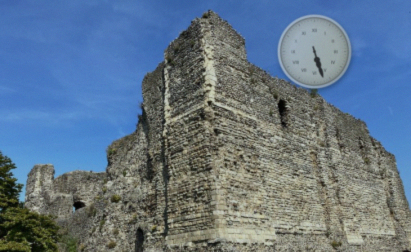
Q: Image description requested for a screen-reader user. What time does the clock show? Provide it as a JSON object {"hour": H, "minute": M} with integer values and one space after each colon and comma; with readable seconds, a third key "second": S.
{"hour": 5, "minute": 27}
